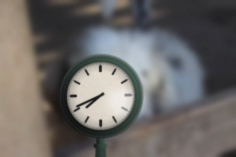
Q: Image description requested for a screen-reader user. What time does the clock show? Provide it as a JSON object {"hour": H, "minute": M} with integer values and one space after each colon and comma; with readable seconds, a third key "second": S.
{"hour": 7, "minute": 41}
